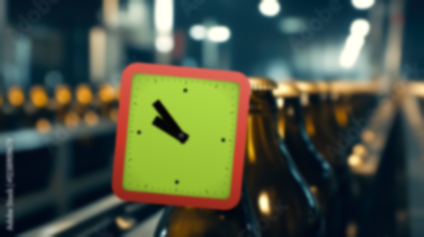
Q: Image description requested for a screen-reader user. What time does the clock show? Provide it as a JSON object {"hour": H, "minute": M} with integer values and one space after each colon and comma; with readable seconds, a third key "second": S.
{"hour": 9, "minute": 53}
